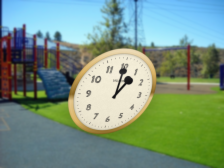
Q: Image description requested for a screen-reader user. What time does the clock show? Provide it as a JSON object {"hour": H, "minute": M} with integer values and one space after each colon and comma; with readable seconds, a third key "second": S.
{"hour": 1, "minute": 0}
